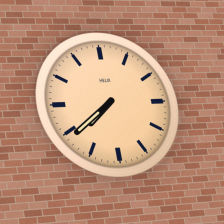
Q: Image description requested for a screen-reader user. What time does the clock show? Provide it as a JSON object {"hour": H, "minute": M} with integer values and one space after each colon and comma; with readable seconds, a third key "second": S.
{"hour": 7, "minute": 39}
